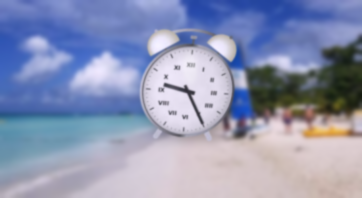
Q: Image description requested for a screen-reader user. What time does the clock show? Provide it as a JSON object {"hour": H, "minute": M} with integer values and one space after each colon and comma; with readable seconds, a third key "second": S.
{"hour": 9, "minute": 25}
